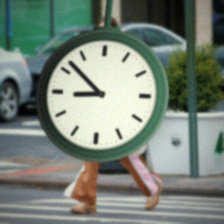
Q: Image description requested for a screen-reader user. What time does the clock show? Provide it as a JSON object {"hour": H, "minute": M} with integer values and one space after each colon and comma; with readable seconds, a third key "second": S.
{"hour": 8, "minute": 52}
